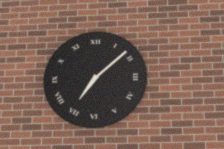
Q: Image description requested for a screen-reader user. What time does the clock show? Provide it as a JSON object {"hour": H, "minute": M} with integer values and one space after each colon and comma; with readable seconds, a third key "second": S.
{"hour": 7, "minute": 8}
